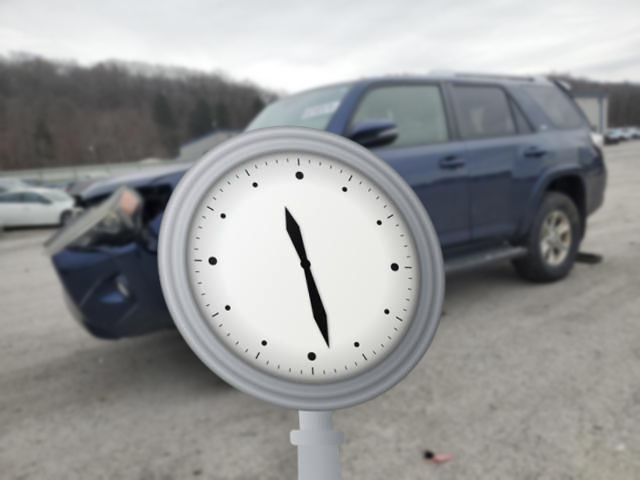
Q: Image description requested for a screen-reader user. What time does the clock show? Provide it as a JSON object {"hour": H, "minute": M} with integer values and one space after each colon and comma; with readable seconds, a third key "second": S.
{"hour": 11, "minute": 28}
